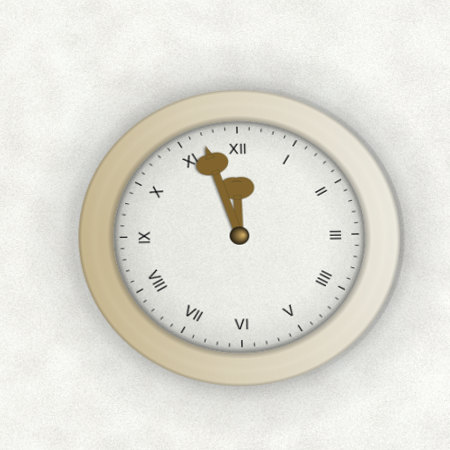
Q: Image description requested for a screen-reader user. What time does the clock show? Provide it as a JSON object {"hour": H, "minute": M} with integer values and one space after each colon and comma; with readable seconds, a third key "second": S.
{"hour": 11, "minute": 57}
